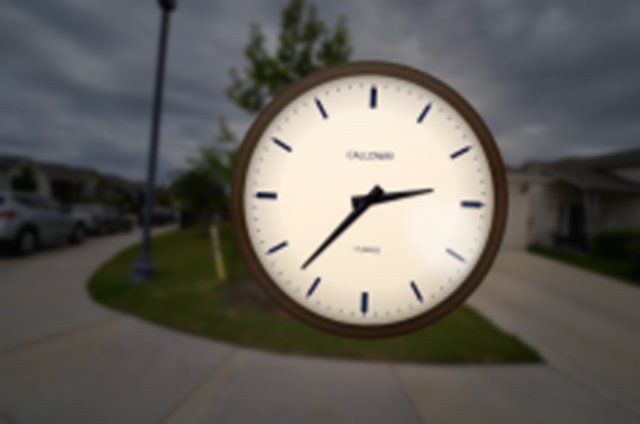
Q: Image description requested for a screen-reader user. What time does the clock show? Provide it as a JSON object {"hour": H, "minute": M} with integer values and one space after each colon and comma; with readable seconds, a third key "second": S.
{"hour": 2, "minute": 37}
